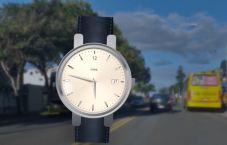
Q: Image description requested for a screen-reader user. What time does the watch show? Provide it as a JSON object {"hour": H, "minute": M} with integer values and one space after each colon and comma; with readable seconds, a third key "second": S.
{"hour": 5, "minute": 47}
